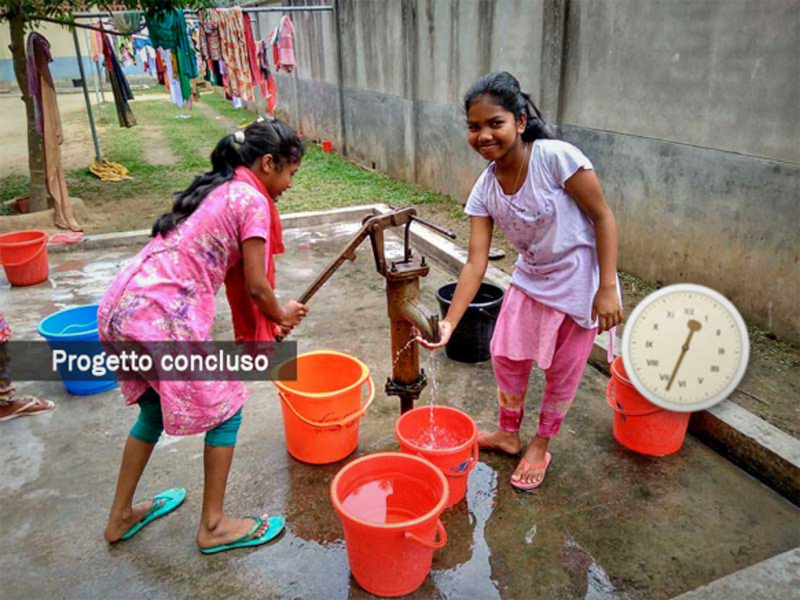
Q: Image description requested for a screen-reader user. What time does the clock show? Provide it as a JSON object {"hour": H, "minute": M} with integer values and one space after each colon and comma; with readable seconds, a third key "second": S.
{"hour": 12, "minute": 33}
